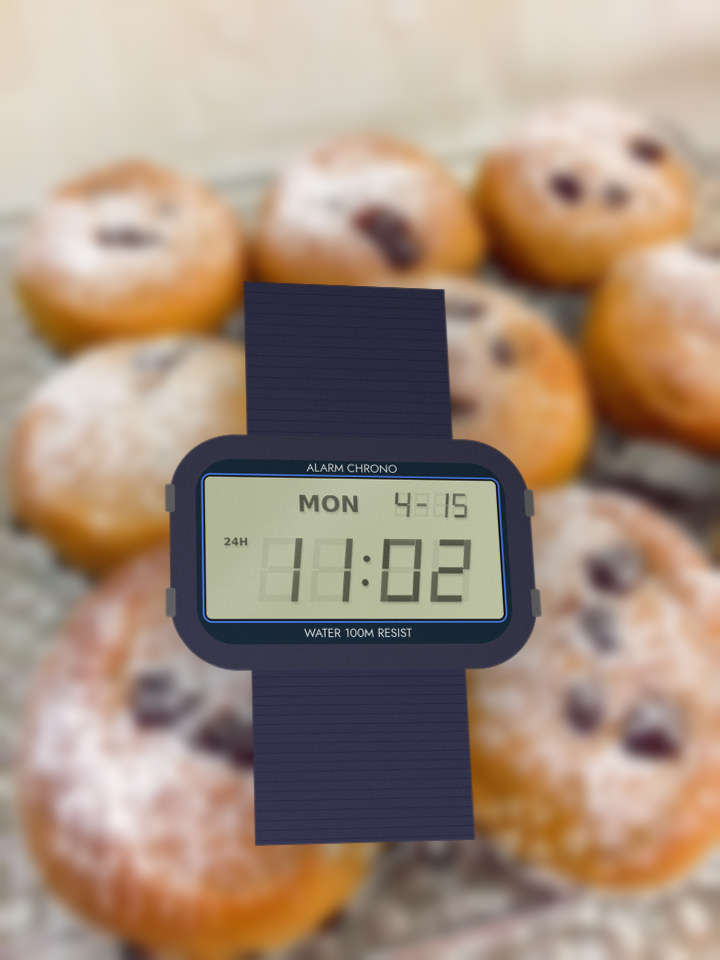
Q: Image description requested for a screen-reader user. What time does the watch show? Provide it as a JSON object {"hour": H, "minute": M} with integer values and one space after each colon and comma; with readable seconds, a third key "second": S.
{"hour": 11, "minute": 2}
